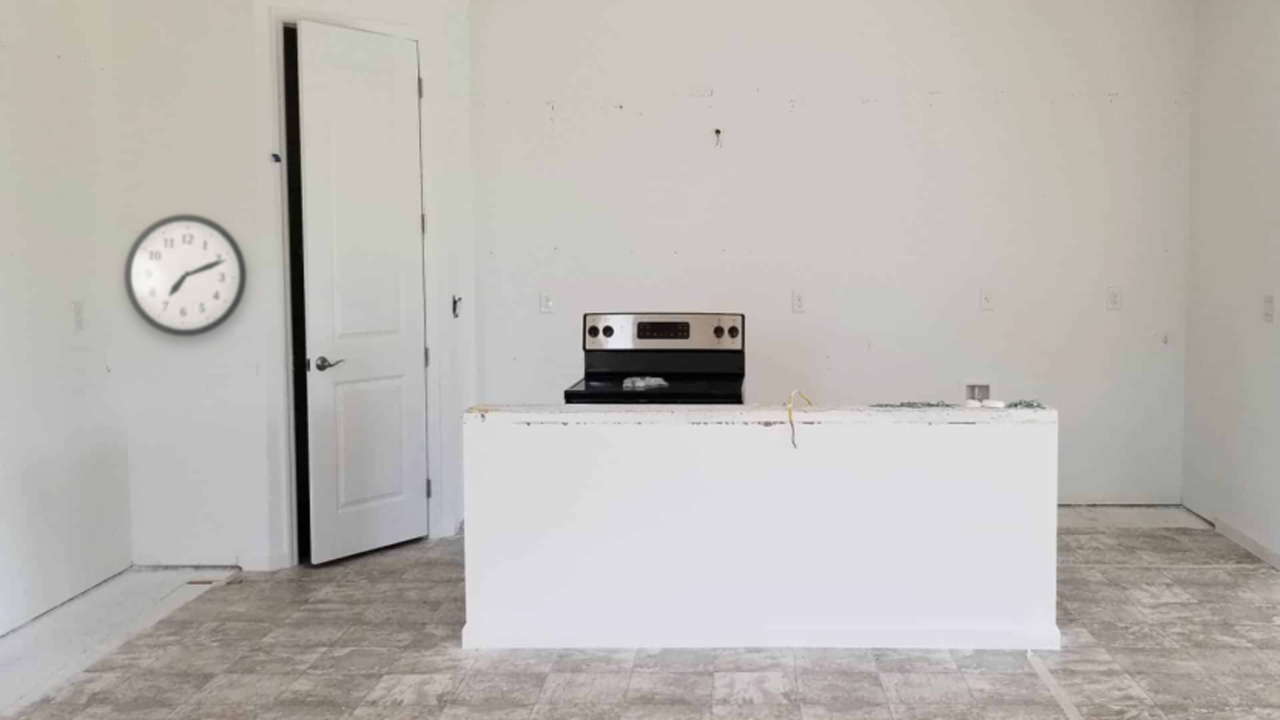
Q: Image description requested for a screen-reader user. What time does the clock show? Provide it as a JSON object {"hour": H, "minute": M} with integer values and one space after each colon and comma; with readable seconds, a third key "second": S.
{"hour": 7, "minute": 11}
